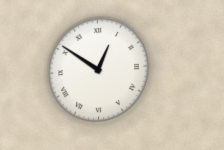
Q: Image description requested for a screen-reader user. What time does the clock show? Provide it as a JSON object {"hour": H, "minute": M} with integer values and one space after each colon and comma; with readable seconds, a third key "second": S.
{"hour": 12, "minute": 51}
